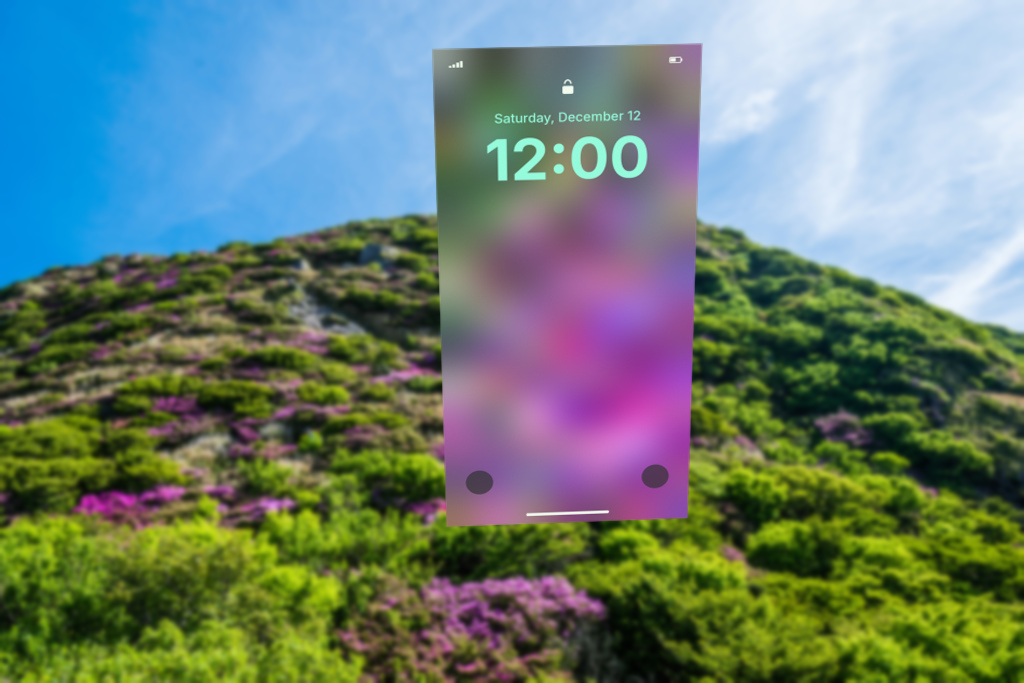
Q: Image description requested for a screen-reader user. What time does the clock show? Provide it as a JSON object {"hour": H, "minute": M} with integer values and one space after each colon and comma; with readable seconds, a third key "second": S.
{"hour": 12, "minute": 0}
